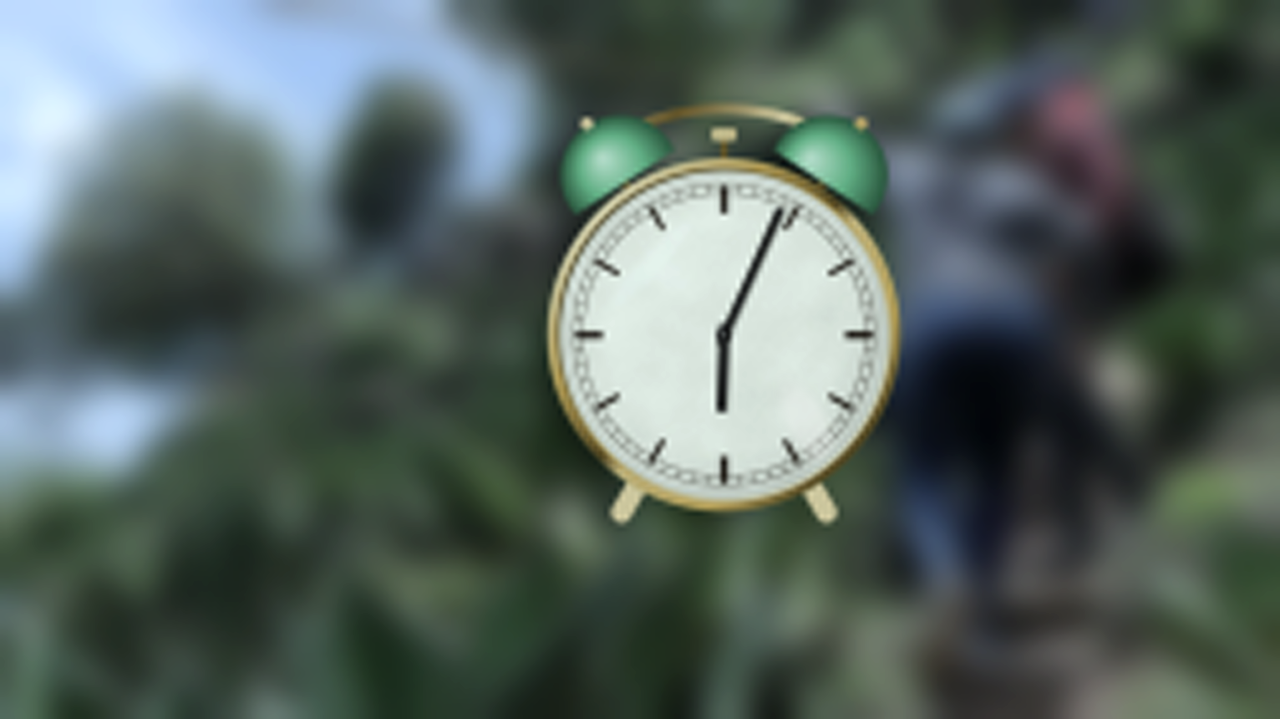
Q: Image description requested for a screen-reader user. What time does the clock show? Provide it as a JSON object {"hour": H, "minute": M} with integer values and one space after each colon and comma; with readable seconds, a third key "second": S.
{"hour": 6, "minute": 4}
